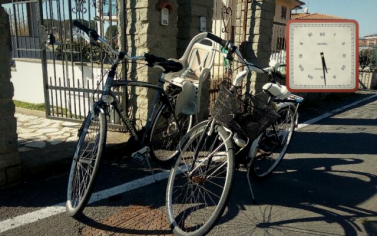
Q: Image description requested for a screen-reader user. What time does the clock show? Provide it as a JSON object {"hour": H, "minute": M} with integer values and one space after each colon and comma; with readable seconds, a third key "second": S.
{"hour": 5, "minute": 29}
